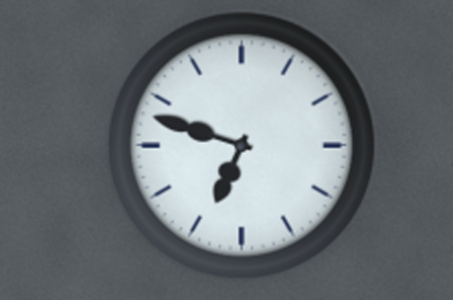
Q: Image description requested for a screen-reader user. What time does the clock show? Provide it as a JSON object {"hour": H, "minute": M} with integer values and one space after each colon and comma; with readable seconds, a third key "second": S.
{"hour": 6, "minute": 48}
